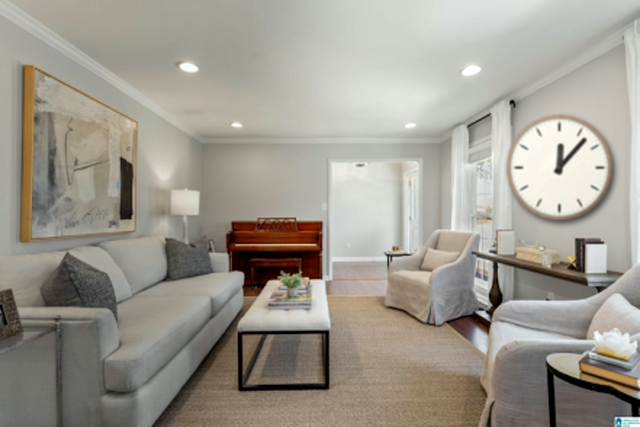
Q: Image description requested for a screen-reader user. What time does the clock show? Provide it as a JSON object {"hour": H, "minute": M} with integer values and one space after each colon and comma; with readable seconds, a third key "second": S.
{"hour": 12, "minute": 7}
